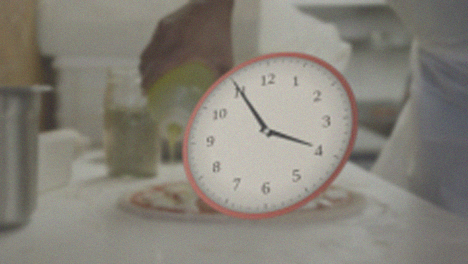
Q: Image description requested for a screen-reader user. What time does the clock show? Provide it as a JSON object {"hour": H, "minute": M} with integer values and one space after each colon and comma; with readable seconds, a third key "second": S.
{"hour": 3, "minute": 55}
